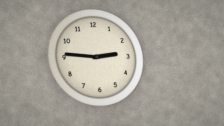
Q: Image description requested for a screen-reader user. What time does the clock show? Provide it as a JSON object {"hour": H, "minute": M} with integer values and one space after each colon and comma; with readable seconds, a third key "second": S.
{"hour": 2, "minute": 46}
